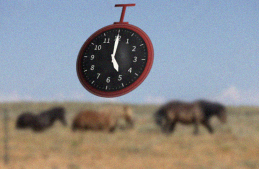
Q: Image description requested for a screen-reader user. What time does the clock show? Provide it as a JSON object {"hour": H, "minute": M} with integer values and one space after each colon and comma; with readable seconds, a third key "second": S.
{"hour": 5, "minute": 0}
